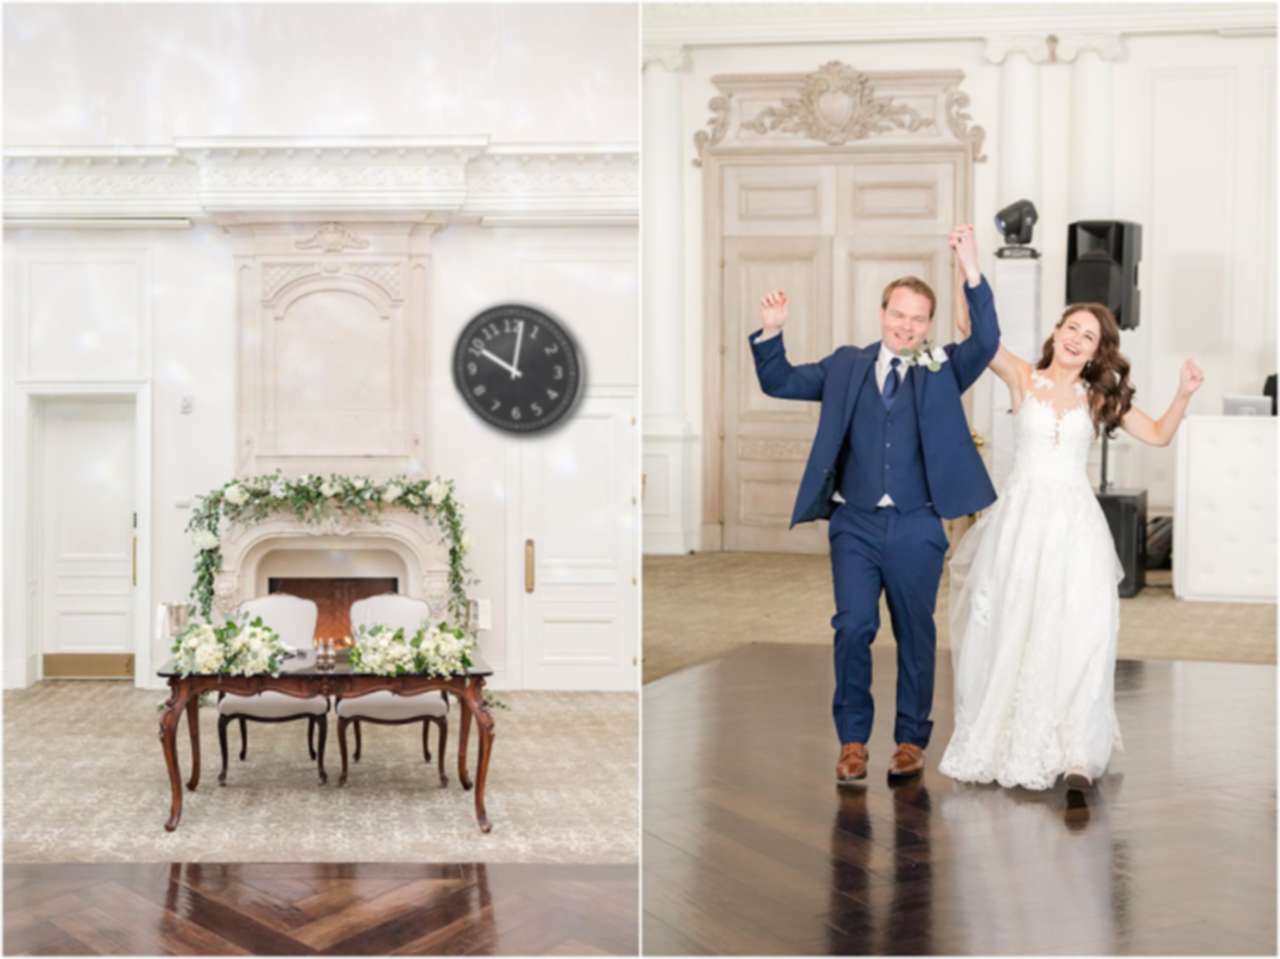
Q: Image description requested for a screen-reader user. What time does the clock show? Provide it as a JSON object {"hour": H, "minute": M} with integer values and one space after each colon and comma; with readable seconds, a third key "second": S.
{"hour": 10, "minute": 2}
